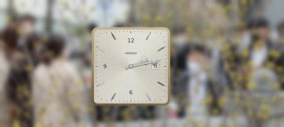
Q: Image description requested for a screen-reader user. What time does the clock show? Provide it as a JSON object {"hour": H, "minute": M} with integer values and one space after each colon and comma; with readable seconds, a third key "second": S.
{"hour": 2, "minute": 13}
